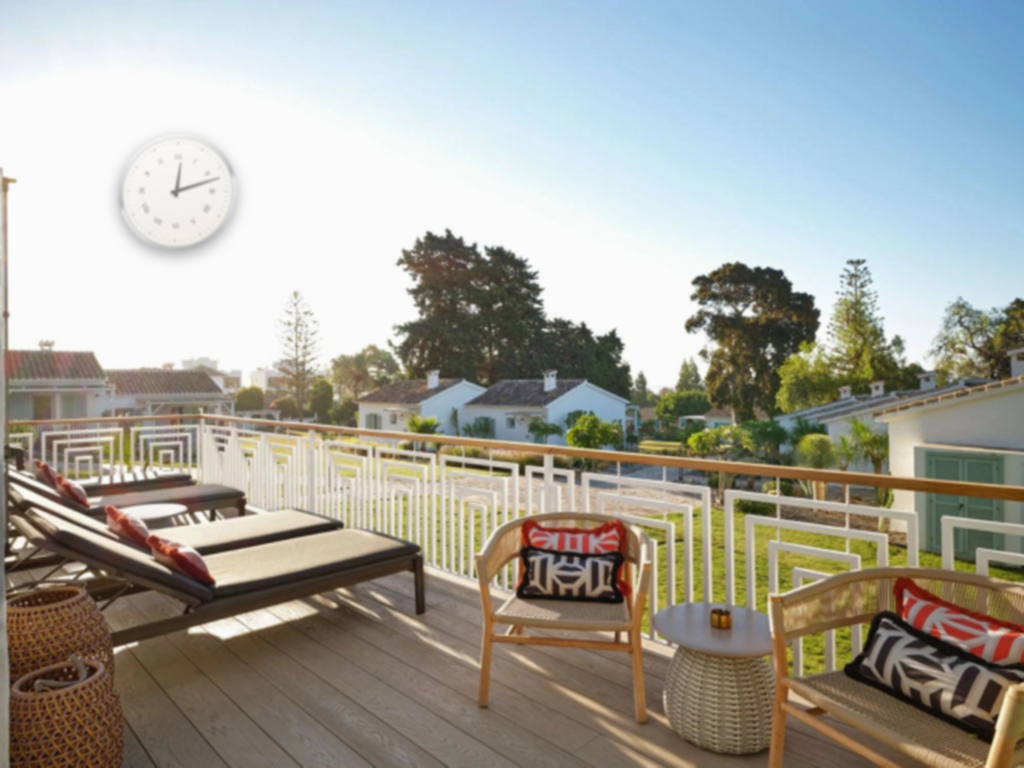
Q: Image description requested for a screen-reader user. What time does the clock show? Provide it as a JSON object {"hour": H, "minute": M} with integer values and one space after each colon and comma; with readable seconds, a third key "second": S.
{"hour": 12, "minute": 12}
